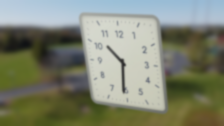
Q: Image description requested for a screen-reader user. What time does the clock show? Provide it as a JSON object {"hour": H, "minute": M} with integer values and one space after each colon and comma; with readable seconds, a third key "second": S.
{"hour": 10, "minute": 31}
